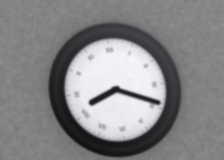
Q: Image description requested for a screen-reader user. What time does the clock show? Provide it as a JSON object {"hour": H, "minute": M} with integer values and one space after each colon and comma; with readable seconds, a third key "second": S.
{"hour": 8, "minute": 19}
